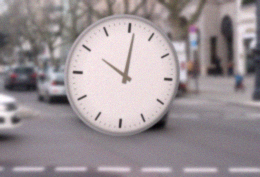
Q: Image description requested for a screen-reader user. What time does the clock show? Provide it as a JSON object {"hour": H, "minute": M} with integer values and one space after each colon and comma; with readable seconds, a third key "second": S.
{"hour": 10, "minute": 1}
